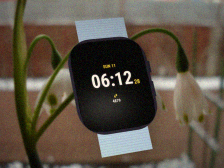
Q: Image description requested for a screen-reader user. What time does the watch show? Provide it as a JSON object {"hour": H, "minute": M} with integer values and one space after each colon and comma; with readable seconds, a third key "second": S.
{"hour": 6, "minute": 12}
